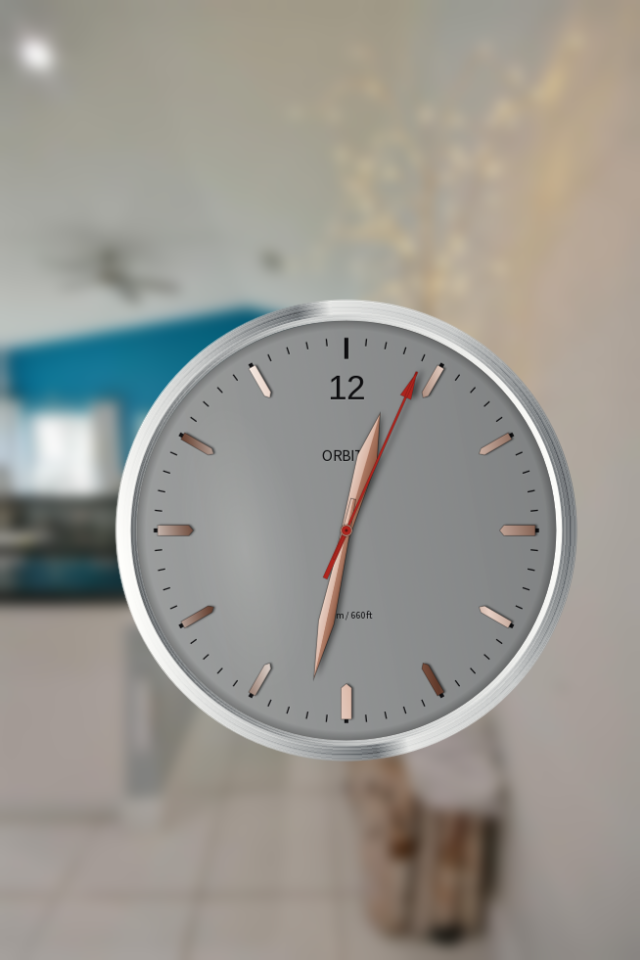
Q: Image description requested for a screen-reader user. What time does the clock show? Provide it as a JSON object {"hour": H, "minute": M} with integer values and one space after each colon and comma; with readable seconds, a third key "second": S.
{"hour": 12, "minute": 32, "second": 4}
